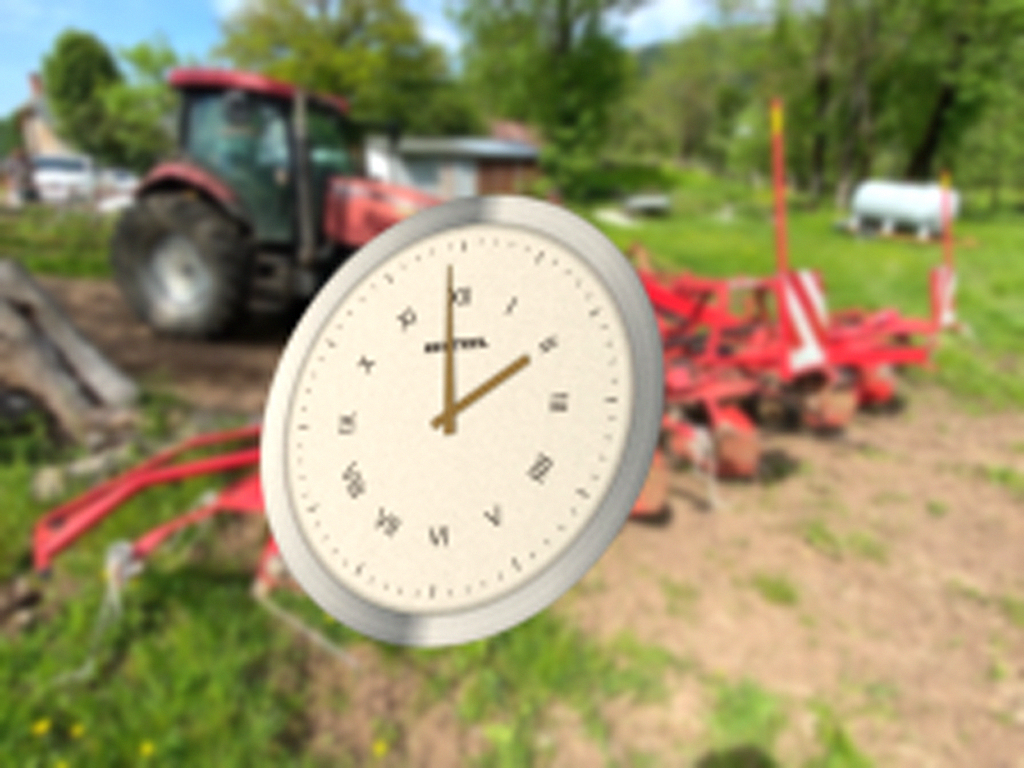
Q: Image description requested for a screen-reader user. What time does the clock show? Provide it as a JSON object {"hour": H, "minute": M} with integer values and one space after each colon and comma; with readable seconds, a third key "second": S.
{"hour": 1, "minute": 59}
